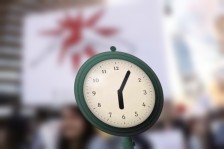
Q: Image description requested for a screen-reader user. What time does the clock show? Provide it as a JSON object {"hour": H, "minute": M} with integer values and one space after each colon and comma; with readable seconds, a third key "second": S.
{"hour": 6, "minute": 5}
